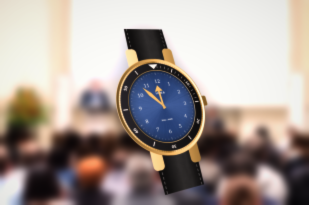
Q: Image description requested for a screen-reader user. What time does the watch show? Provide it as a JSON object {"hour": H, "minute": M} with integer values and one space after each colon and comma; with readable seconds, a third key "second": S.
{"hour": 11, "minute": 53}
